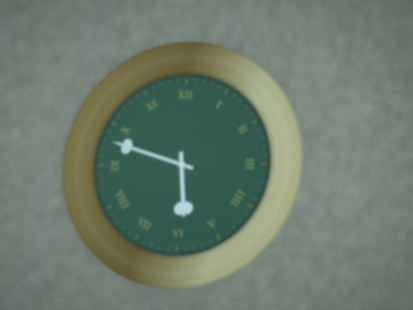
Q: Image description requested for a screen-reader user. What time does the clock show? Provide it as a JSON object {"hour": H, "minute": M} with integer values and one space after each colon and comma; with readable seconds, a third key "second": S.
{"hour": 5, "minute": 48}
